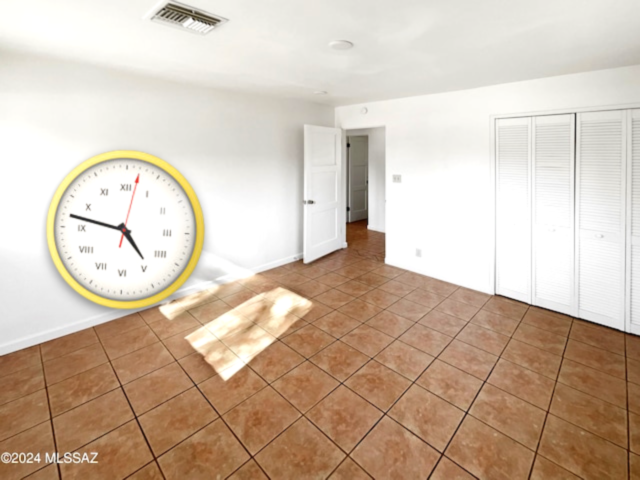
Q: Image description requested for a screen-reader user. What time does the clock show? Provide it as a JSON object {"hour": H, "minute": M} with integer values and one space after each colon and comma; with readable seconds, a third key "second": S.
{"hour": 4, "minute": 47, "second": 2}
